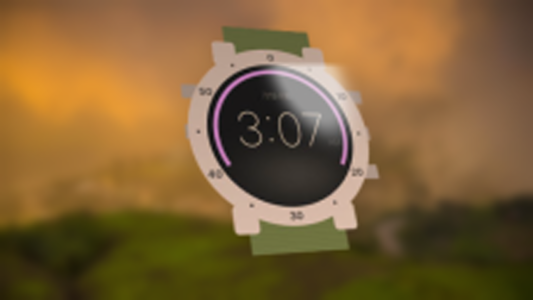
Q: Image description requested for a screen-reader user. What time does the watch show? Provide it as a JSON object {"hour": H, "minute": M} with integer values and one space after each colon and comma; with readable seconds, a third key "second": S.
{"hour": 3, "minute": 7}
